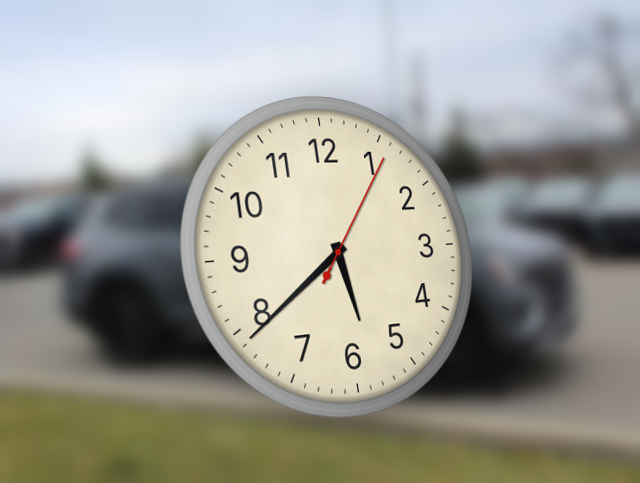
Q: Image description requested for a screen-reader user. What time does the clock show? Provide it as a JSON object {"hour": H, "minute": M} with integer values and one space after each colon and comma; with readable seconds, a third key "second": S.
{"hour": 5, "minute": 39, "second": 6}
